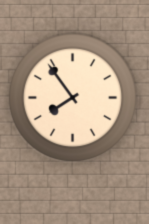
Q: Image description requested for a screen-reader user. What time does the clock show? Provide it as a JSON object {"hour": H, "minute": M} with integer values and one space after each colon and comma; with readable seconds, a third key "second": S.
{"hour": 7, "minute": 54}
